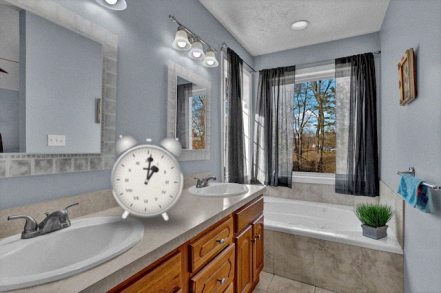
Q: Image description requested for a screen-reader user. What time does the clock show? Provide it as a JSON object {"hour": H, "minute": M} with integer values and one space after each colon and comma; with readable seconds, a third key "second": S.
{"hour": 1, "minute": 1}
